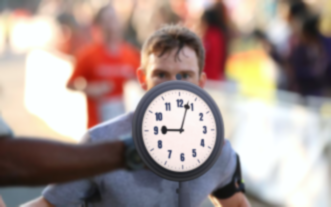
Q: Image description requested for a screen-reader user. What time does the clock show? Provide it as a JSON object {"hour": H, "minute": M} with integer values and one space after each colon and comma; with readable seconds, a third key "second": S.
{"hour": 9, "minute": 3}
